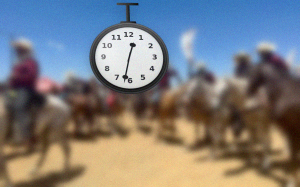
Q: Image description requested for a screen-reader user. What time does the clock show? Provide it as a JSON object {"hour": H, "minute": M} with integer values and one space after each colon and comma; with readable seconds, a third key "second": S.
{"hour": 12, "minute": 32}
